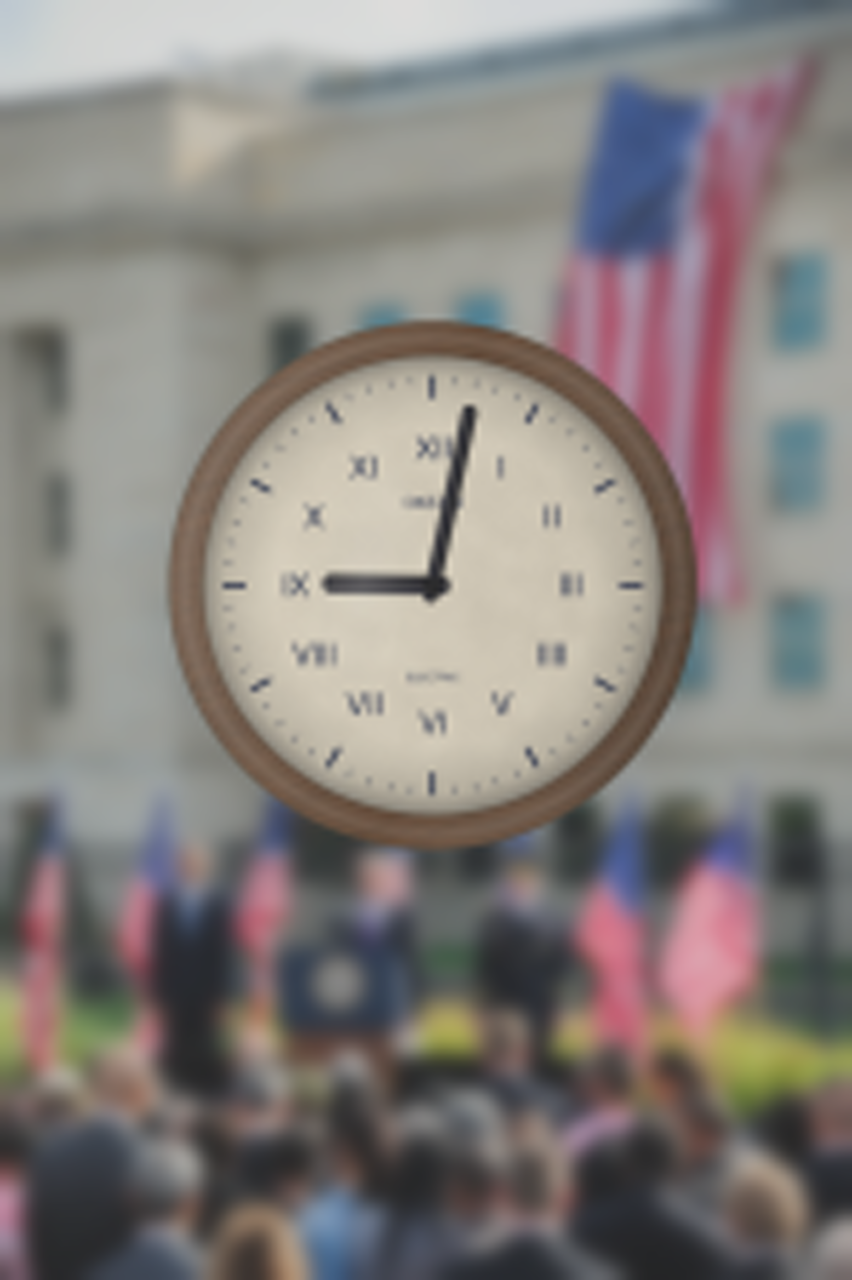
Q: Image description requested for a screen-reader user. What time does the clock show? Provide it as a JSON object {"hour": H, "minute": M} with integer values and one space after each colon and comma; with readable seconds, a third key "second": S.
{"hour": 9, "minute": 2}
